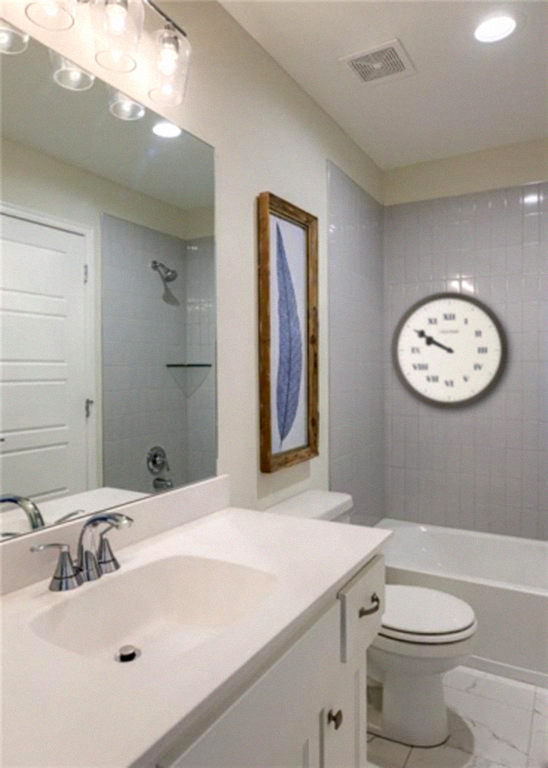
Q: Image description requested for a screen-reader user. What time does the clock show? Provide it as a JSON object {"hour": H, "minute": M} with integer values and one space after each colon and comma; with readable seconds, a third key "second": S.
{"hour": 9, "minute": 50}
